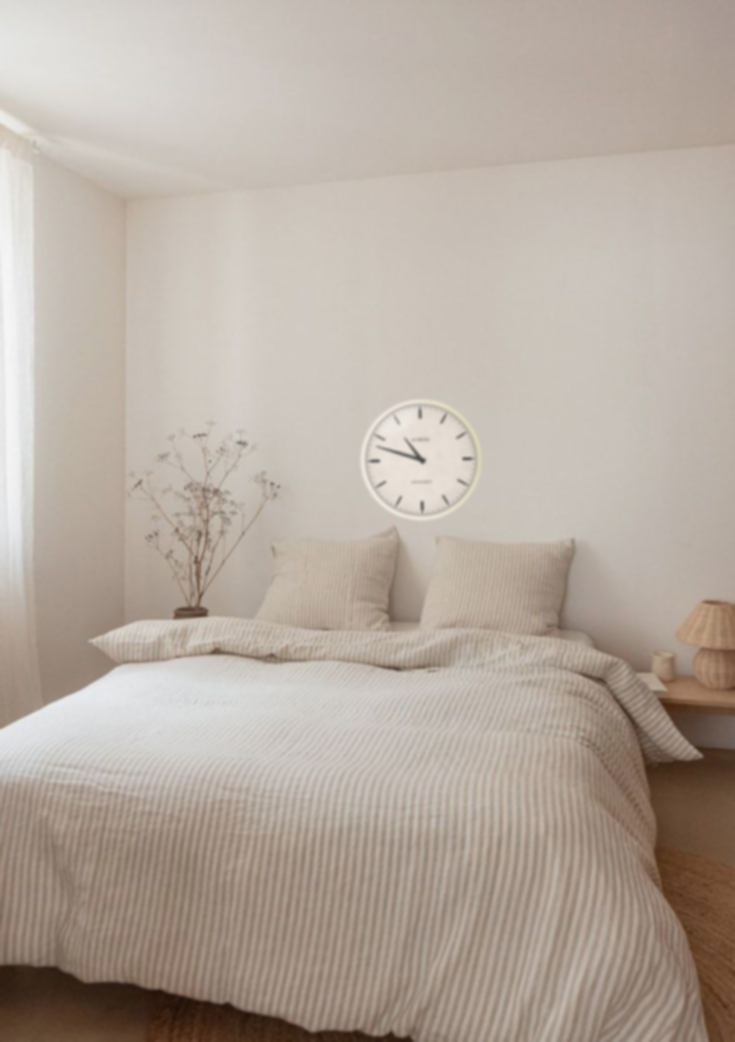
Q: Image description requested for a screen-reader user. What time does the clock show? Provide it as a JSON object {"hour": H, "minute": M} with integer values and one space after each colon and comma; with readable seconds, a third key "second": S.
{"hour": 10, "minute": 48}
